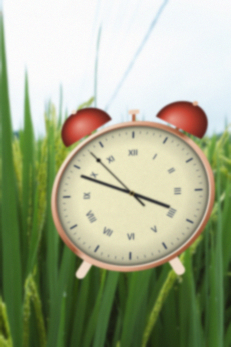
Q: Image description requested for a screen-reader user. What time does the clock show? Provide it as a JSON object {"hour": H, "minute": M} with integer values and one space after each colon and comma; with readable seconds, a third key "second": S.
{"hour": 3, "minute": 48, "second": 53}
